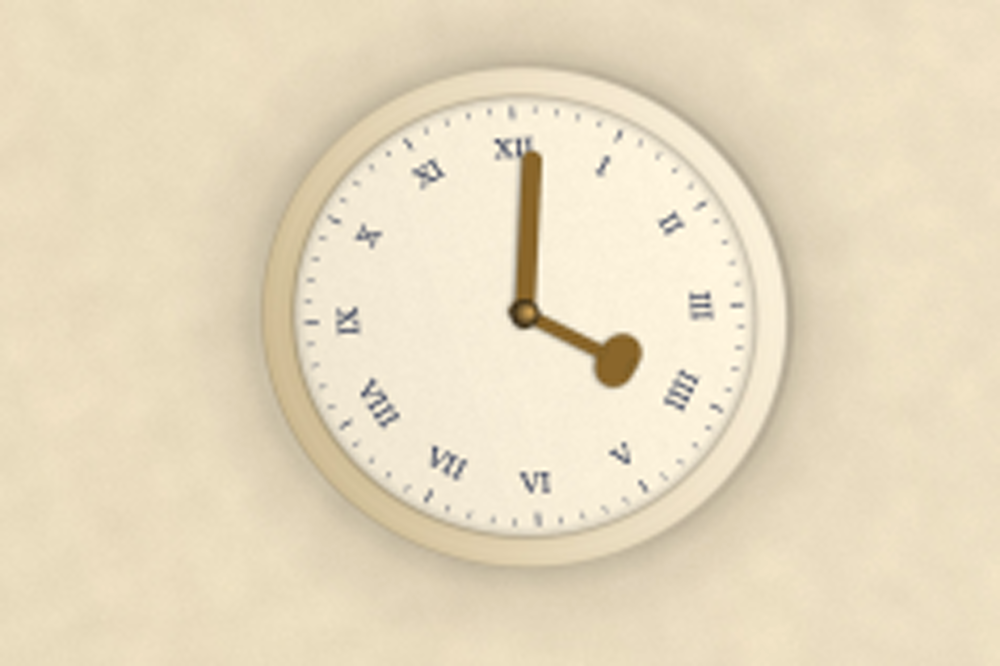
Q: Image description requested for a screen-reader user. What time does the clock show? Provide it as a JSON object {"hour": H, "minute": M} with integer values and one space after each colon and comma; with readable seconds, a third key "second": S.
{"hour": 4, "minute": 1}
